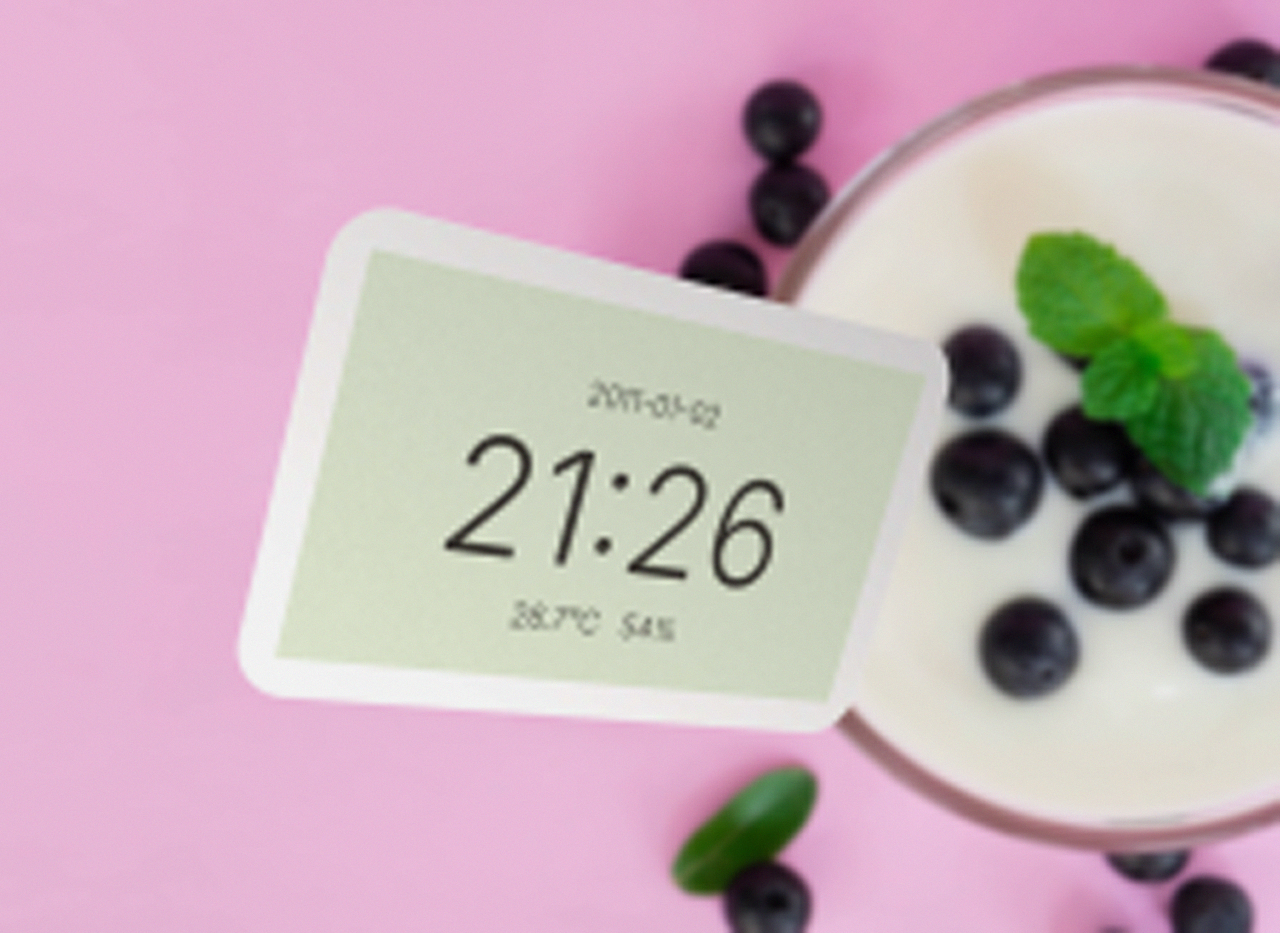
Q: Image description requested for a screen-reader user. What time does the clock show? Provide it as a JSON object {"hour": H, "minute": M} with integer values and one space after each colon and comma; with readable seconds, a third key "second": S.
{"hour": 21, "minute": 26}
